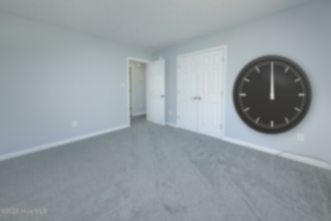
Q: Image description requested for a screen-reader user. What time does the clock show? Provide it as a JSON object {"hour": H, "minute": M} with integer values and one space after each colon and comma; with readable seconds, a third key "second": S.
{"hour": 12, "minute": 0}
